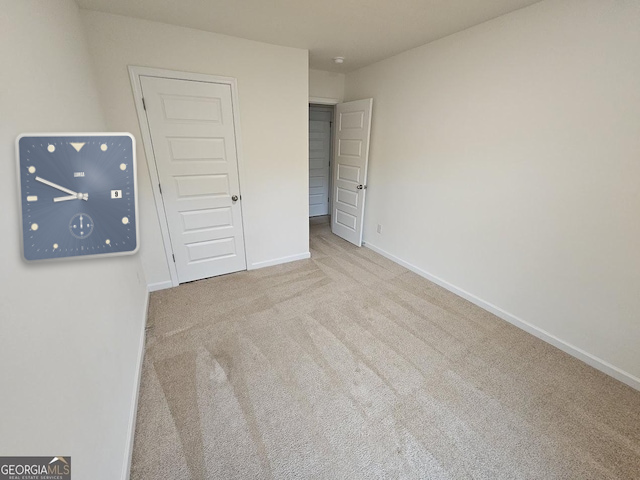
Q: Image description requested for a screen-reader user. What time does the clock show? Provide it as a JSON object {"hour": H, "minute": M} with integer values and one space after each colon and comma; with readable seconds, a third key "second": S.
{"hour": 8, "minute": 49}
